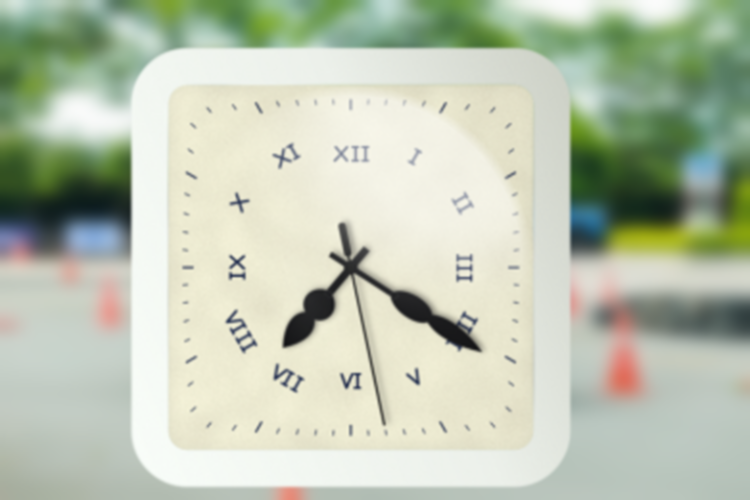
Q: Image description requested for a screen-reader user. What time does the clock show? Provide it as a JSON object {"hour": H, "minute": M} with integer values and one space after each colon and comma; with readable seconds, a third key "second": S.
{"hour": 7, "minute": 20, "second": 28}
